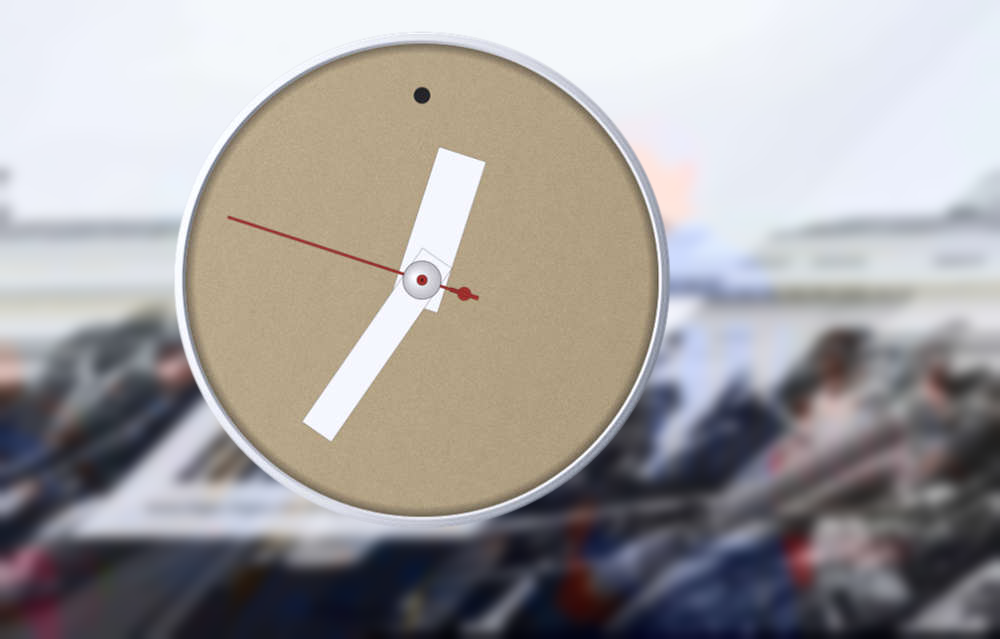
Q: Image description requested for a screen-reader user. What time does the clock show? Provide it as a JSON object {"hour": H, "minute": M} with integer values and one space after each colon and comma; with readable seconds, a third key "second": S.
{"hour": 12, "minute": 35, "second": 48}
